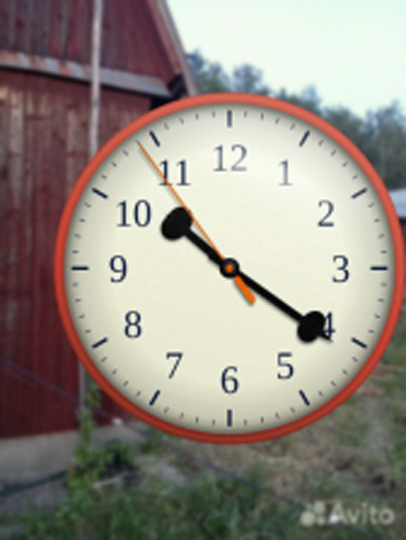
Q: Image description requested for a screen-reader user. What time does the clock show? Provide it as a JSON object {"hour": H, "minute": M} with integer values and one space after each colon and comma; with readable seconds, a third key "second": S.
{"hour": 10, "minute": 20, "second": 54}
